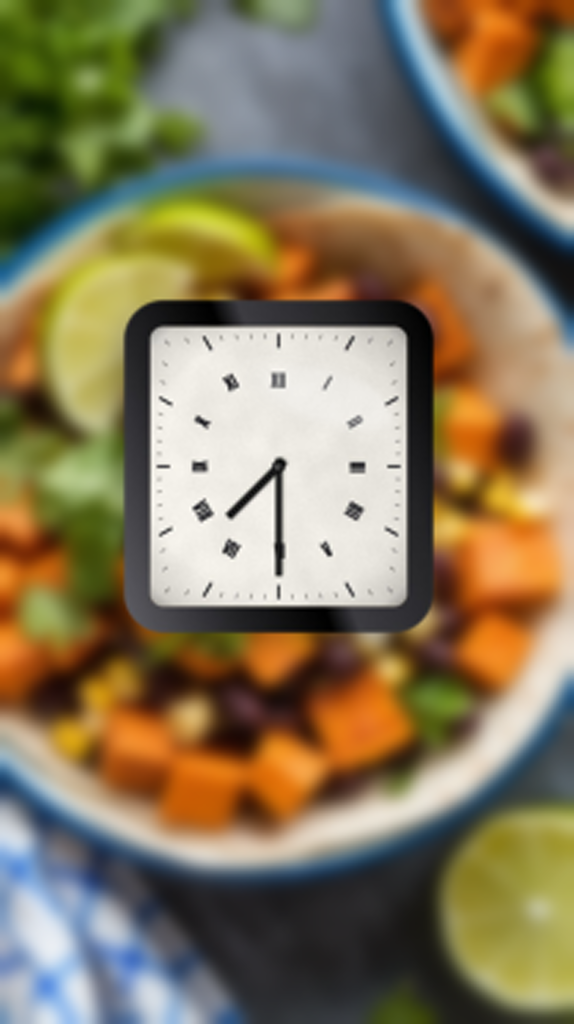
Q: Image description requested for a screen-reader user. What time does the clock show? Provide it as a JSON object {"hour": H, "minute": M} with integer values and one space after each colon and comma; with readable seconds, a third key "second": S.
{"hour": 7, "minute": 30}
